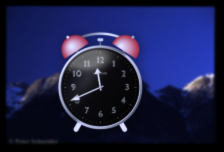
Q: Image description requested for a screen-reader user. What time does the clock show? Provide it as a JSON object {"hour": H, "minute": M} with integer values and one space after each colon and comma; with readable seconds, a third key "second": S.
{"hour": 11, "minute": 41}
